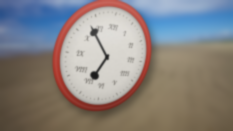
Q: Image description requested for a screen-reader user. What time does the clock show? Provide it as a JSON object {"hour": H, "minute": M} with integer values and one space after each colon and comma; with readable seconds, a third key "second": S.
{"hour": 6, "minute": 53}
